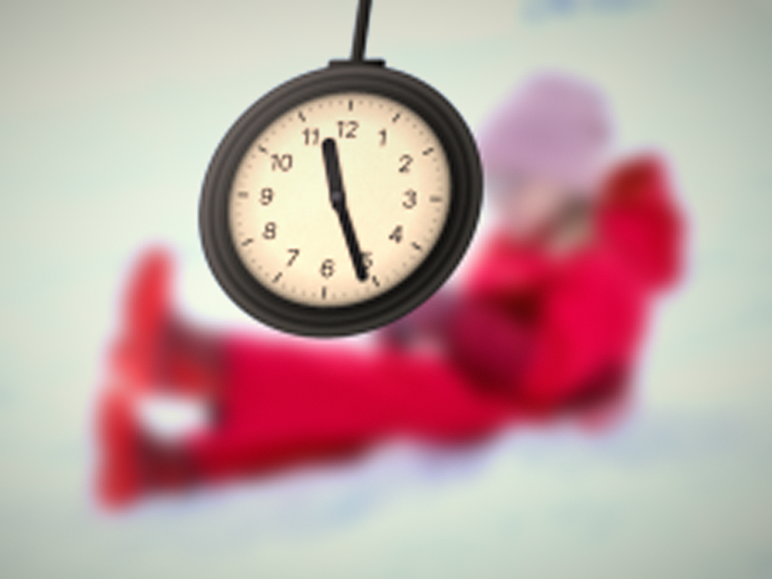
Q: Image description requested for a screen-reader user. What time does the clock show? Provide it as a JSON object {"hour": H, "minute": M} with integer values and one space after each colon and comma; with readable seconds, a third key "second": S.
{"hour": 11, "minute": 26}
